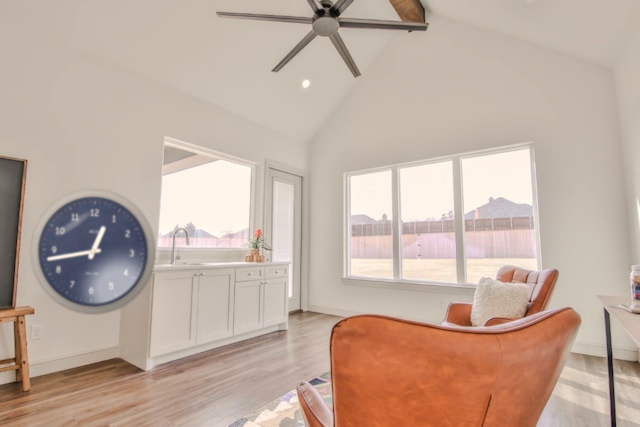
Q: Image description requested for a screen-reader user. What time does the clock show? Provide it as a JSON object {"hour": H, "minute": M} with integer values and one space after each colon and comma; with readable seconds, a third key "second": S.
{"hour": 12, "minute": 43}
